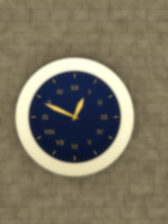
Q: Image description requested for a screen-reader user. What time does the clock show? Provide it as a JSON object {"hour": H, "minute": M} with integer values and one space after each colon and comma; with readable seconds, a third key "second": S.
{"hour": 12, "minute": 49}
